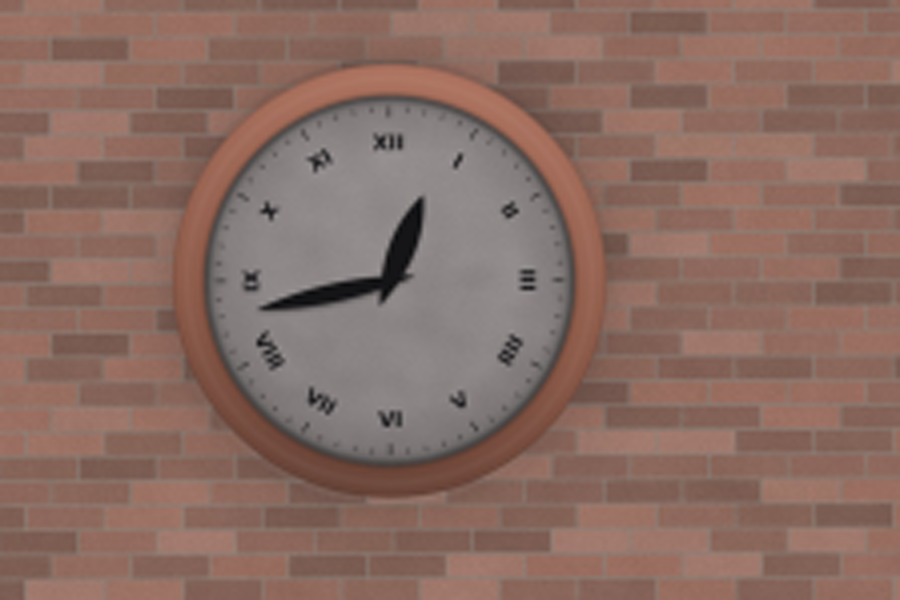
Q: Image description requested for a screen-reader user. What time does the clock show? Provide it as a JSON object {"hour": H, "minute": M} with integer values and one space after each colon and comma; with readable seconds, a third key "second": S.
{"hour": 12, "minute": 43}
